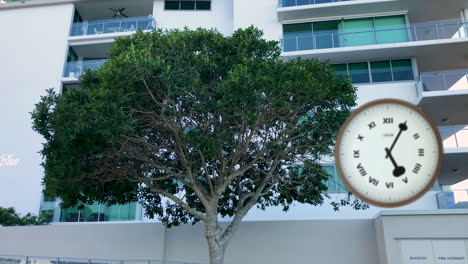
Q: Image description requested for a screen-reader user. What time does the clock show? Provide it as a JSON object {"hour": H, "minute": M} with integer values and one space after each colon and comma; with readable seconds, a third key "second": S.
{"hour": 5, "minute": 5}
